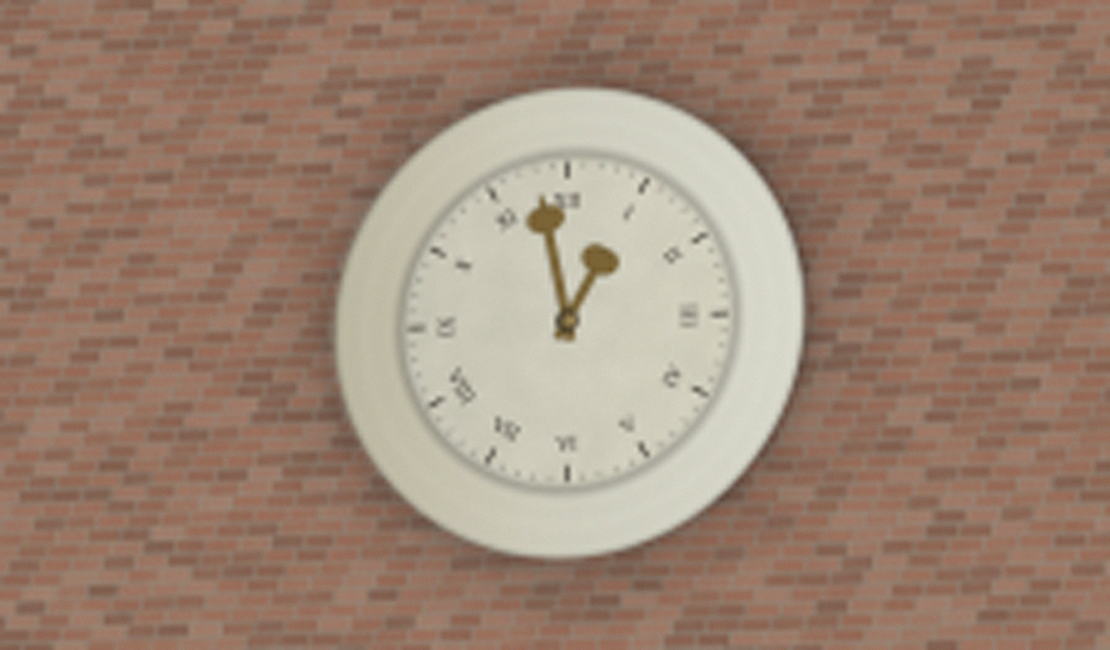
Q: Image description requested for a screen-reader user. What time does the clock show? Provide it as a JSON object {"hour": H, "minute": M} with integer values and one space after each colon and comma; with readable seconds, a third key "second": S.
{"hour": 12, "minute": 58}
